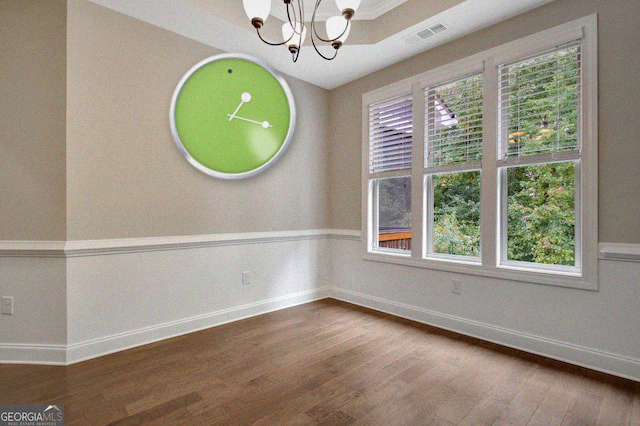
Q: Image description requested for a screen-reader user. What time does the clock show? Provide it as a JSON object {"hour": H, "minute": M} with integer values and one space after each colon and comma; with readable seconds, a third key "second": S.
{"hour": 1, "minute": 18}
